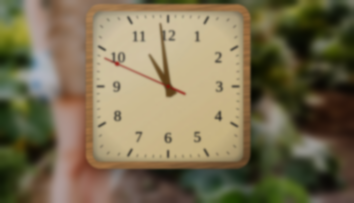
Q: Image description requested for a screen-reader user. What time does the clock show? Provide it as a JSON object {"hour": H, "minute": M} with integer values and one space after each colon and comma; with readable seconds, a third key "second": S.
{"hour": 10, "minute": 58, "second": 49}
